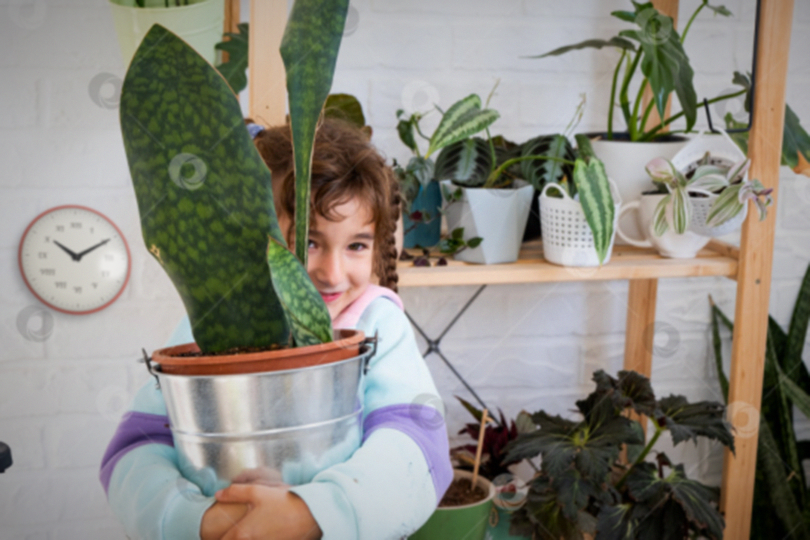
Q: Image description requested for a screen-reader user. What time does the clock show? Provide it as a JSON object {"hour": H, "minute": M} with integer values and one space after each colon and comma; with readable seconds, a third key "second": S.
{"hour": 10, "minute": 10}
